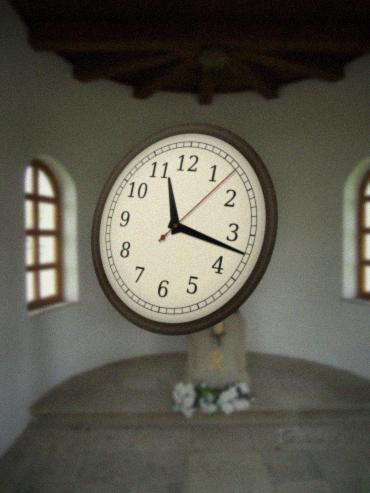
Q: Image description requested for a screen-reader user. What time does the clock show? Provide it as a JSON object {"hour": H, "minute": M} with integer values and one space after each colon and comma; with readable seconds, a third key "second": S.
{"hour": 11, "minute": 17, "second": 7}
